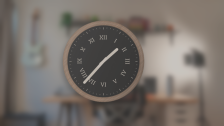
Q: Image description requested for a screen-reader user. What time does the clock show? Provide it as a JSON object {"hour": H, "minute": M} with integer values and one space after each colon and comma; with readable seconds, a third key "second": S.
{"hour": 1, "minute": 37}
